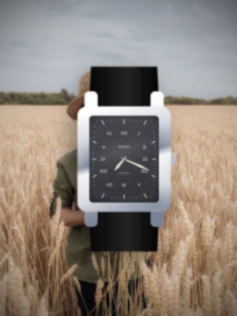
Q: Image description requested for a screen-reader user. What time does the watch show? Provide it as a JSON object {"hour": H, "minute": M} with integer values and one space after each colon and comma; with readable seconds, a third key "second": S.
{"hour": 7, "minute": 19}
